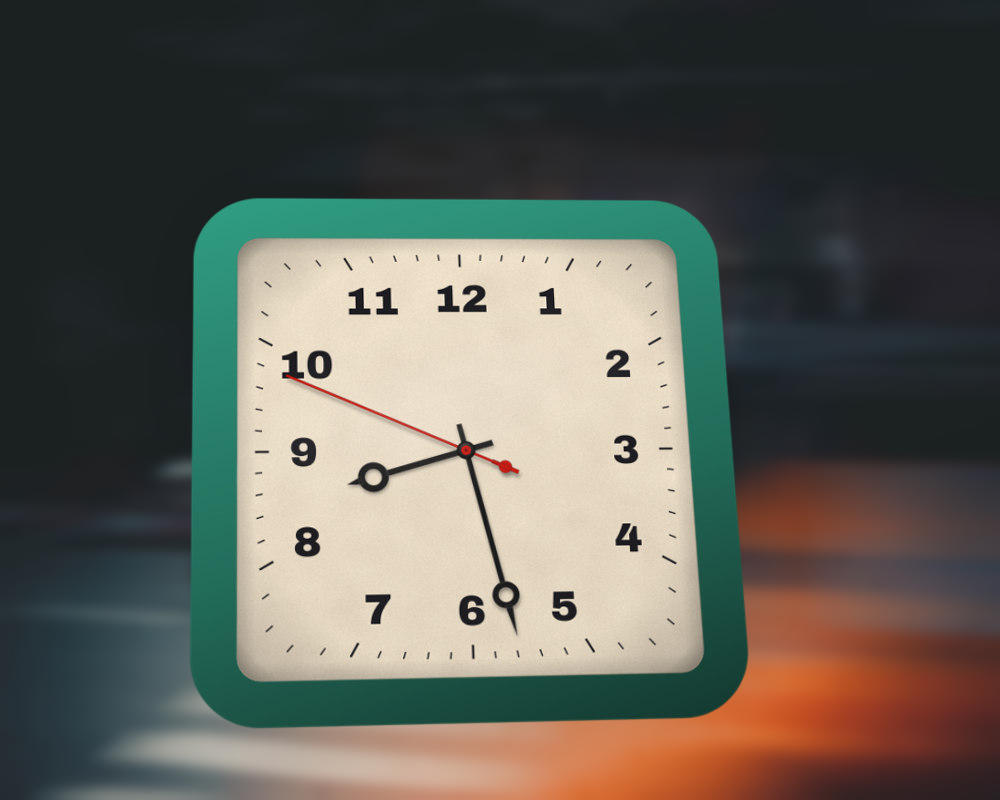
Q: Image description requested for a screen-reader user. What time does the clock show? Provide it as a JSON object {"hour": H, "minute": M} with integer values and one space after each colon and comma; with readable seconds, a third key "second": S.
{"hour": 8, "minute": 27, "second": 49}
